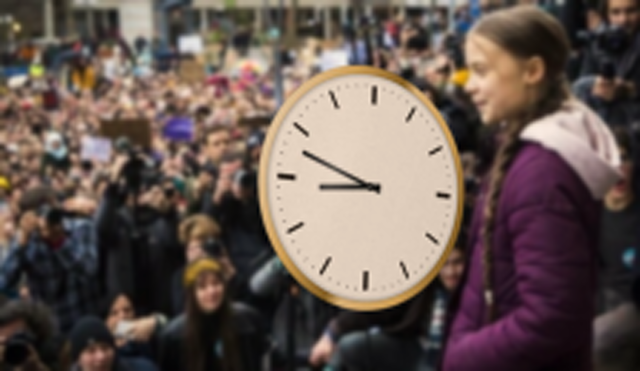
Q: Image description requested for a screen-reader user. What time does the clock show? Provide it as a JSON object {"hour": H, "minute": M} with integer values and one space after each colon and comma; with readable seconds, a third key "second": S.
{"hour": 8, "minute": 48}
